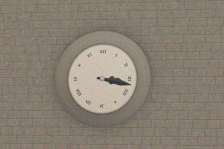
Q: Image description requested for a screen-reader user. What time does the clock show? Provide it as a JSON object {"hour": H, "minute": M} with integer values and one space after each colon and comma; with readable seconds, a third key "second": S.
{"hour": 3, "minute": 17}
